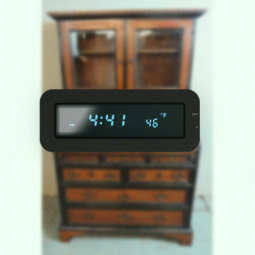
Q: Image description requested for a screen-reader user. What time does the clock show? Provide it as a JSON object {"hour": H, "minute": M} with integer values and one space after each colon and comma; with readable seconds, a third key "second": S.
{"hour": 4, "minute": 41}
